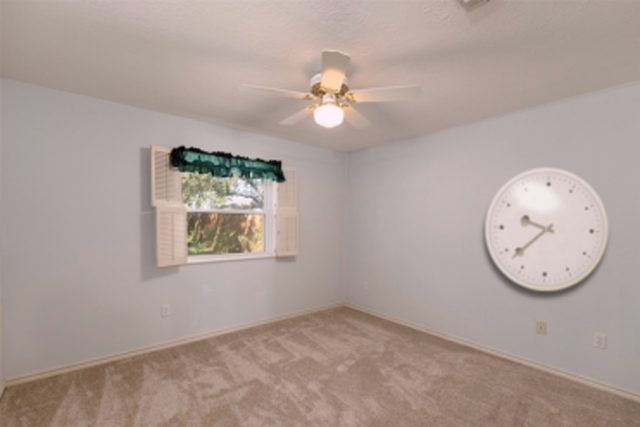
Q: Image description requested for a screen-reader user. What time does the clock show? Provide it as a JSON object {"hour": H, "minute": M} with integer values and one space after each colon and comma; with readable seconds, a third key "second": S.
{"hour": 9, "minute": 38}
